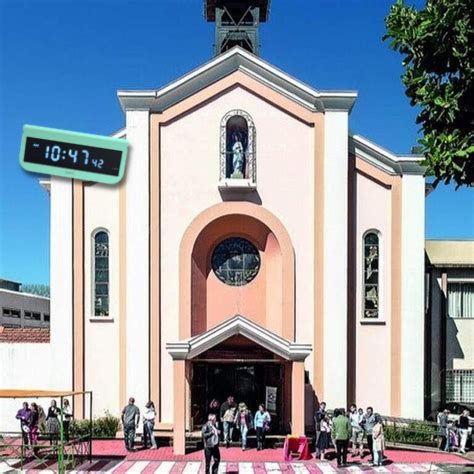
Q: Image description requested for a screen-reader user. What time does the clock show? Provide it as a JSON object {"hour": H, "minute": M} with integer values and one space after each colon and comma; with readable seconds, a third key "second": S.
{"hour": 10, "minute": 47}
